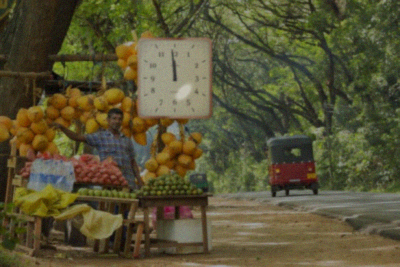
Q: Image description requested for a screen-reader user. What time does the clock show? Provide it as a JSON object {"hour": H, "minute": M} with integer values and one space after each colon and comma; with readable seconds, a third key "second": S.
{"hour": 11, "minute": 59}
